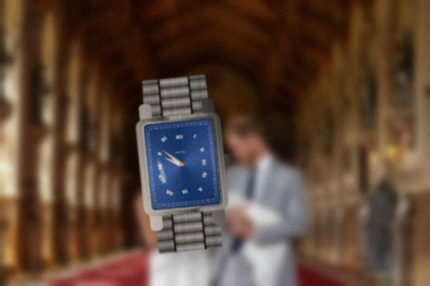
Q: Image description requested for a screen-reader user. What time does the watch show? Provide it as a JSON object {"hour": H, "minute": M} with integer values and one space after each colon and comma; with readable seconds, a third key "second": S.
{"hour": 9, "minute": 52}
